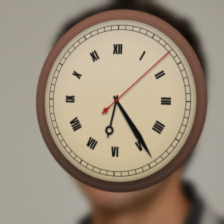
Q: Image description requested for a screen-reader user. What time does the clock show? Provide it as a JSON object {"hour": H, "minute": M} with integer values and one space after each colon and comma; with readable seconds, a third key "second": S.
{"hour": 6, "minute": 24, "second": 8}
